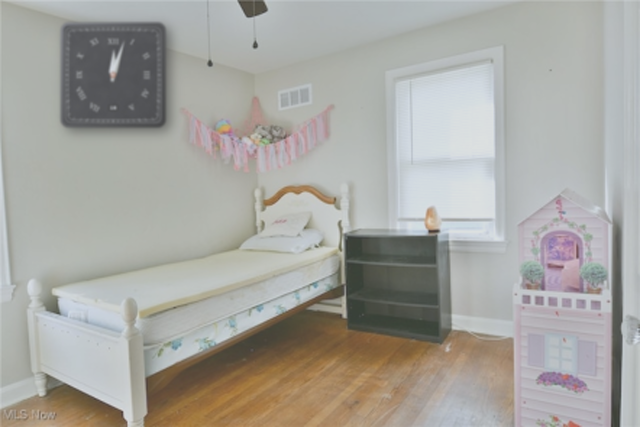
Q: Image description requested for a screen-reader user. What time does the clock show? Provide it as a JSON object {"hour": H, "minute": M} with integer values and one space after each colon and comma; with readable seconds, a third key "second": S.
{"hour": 12, "minute": 3}
